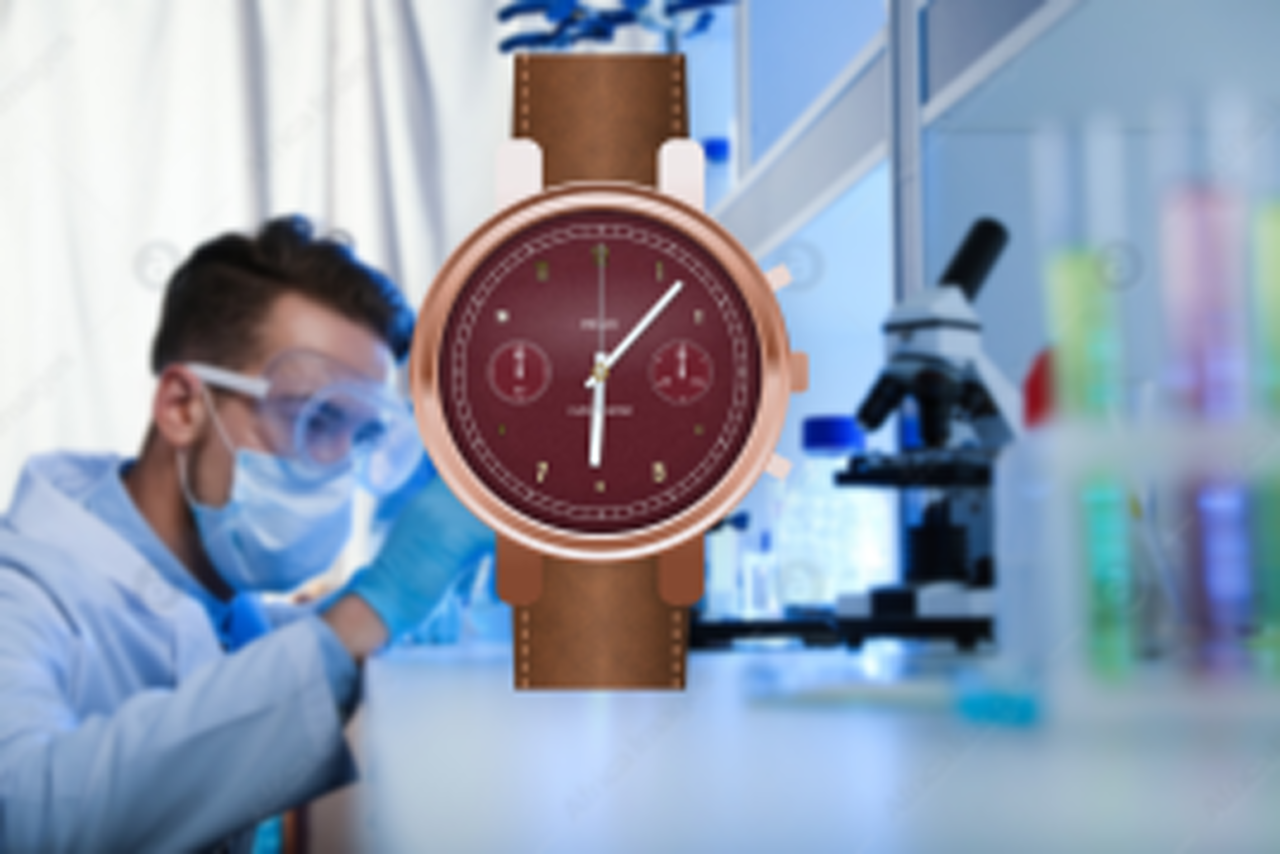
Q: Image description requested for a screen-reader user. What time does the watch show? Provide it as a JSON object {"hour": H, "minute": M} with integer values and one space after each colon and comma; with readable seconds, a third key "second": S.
{"hour": 6, "minute": 7}
